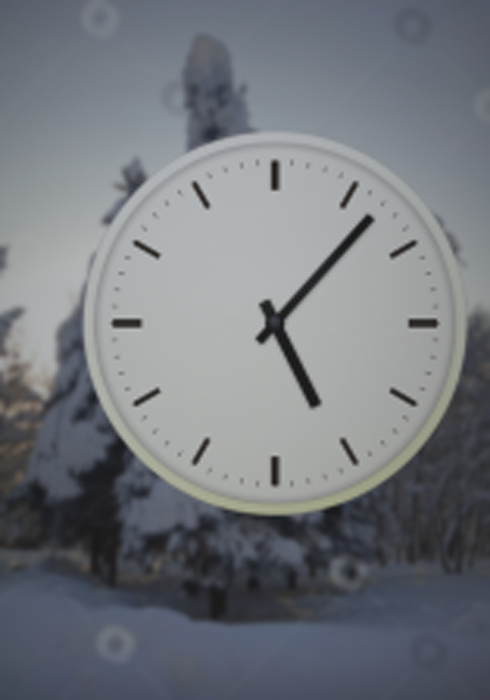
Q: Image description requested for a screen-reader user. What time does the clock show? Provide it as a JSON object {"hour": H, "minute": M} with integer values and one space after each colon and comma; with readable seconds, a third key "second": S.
{"hour": 5, "minute": 7}
